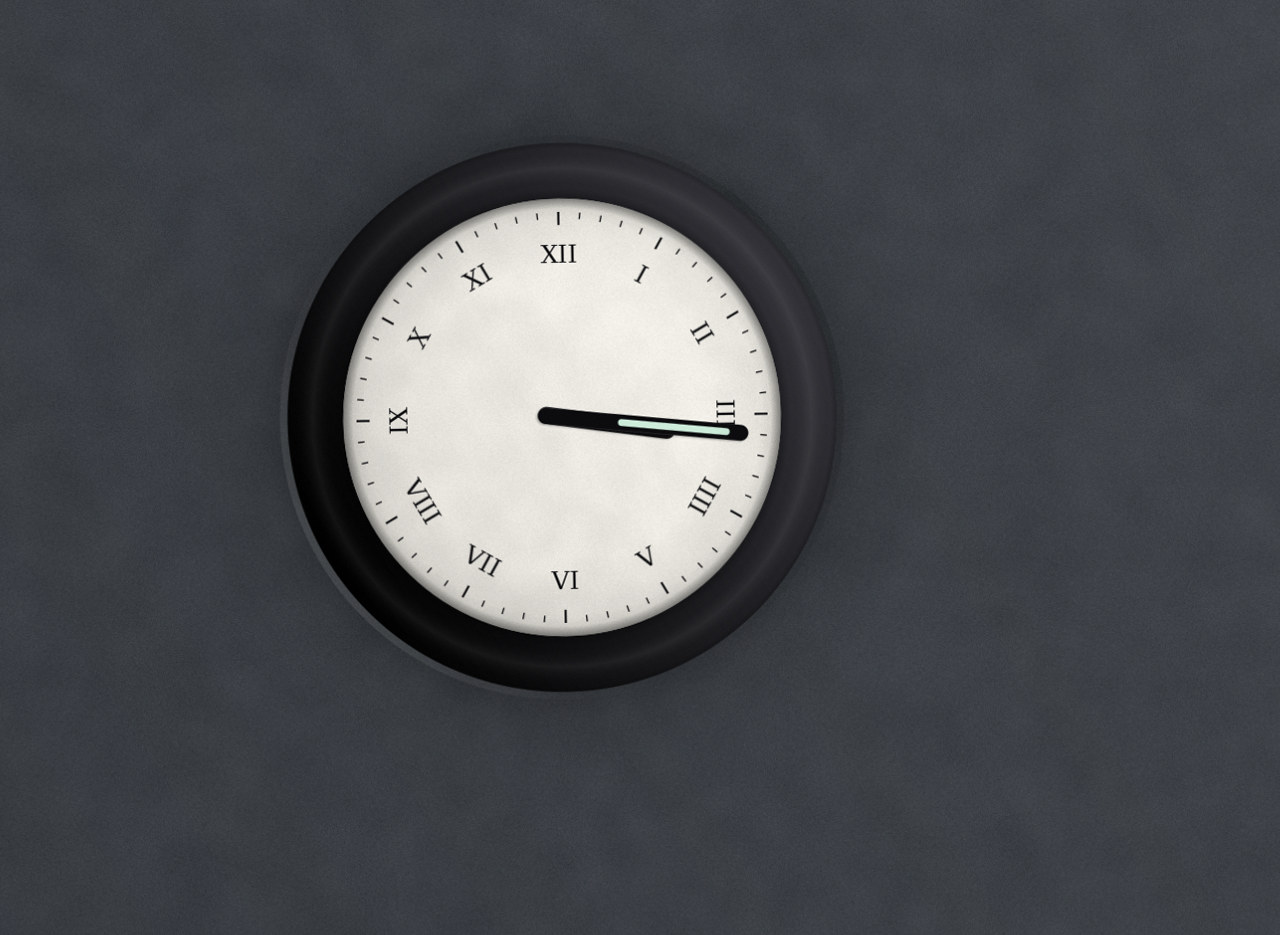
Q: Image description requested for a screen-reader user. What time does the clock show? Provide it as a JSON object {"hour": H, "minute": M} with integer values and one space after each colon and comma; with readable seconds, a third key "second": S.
{"hour": 3, "minute": 16}
